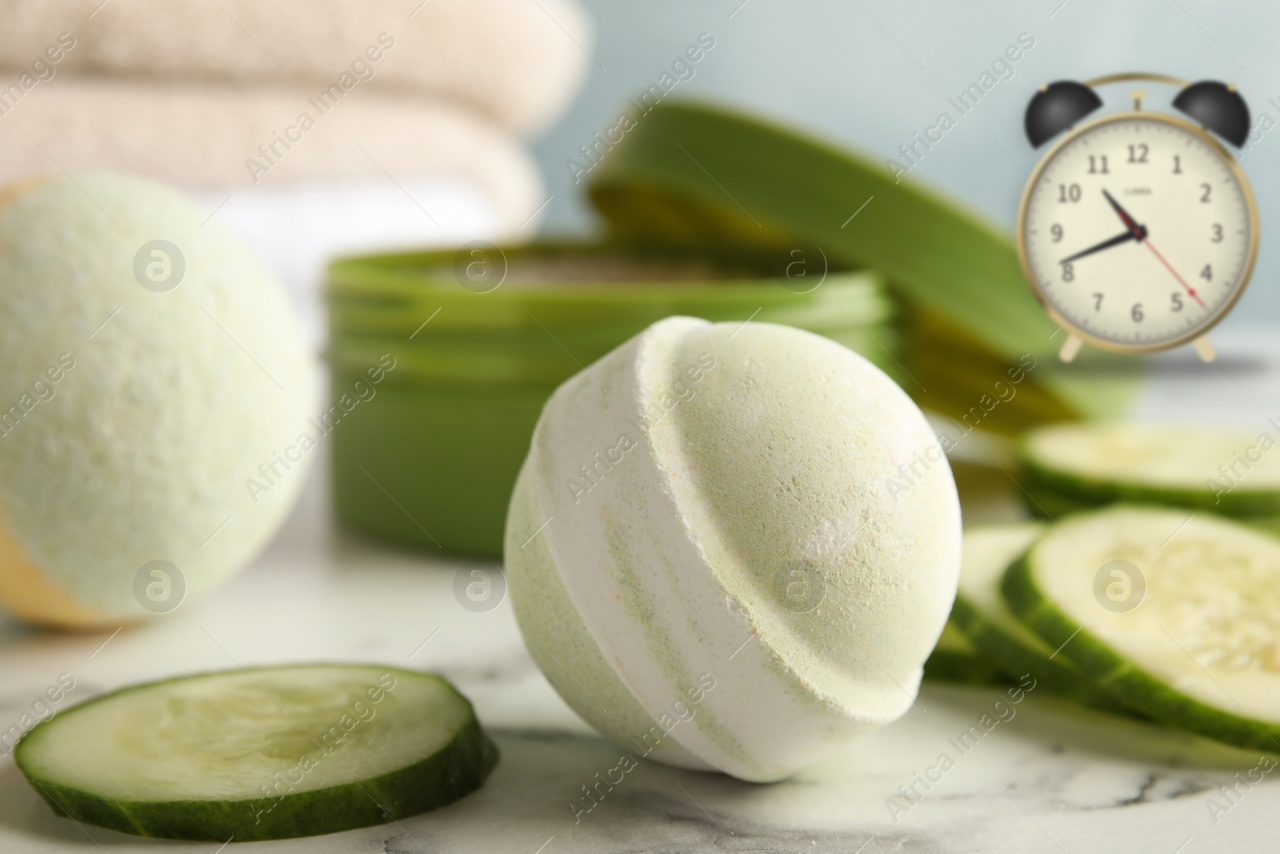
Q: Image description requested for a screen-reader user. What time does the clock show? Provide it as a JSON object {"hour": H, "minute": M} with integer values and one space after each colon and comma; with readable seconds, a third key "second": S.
{"hour": 10, "minute": 41, "second": 23}
